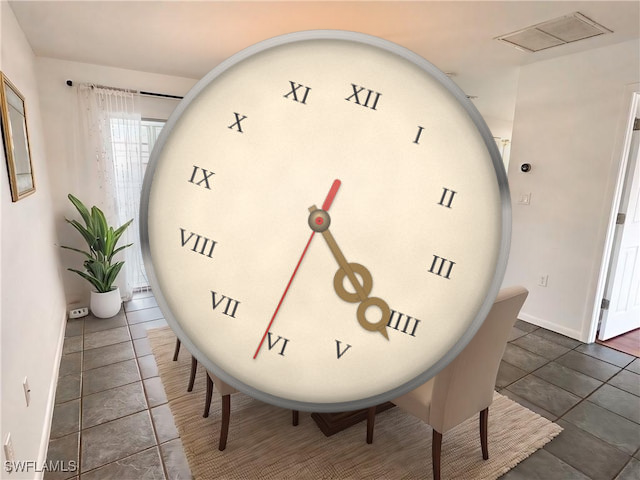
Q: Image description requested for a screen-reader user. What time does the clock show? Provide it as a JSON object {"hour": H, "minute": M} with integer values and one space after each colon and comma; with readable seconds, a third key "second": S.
{"hour": 4, "minute": 21, "second": 31}
